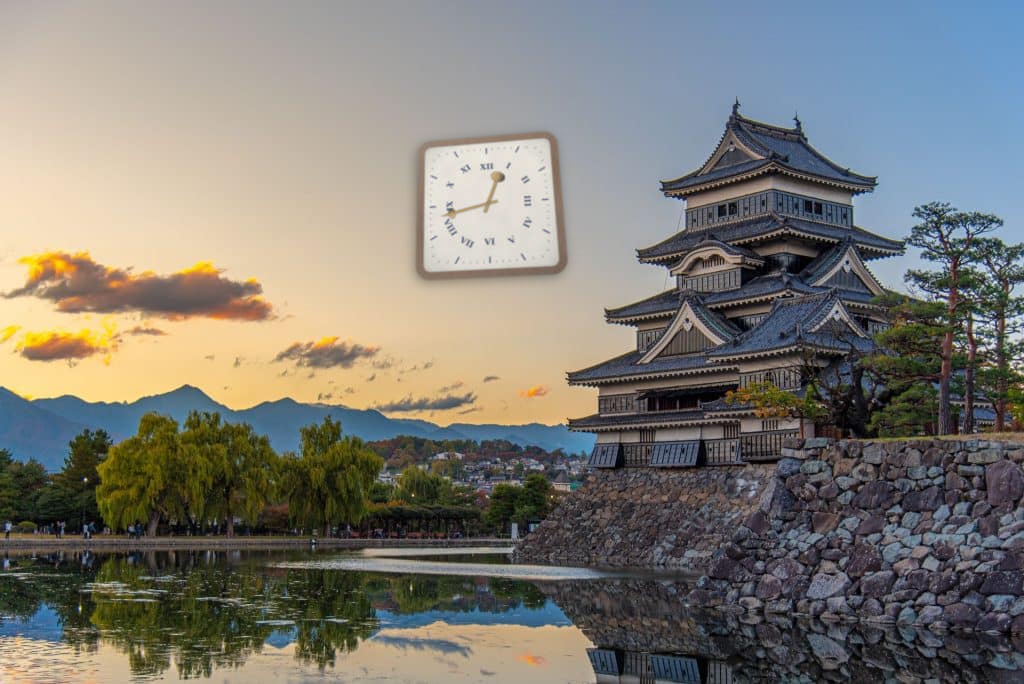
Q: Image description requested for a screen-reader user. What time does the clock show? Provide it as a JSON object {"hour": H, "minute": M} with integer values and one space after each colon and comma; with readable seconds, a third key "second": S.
{"hour": 12, "minute": 43}
